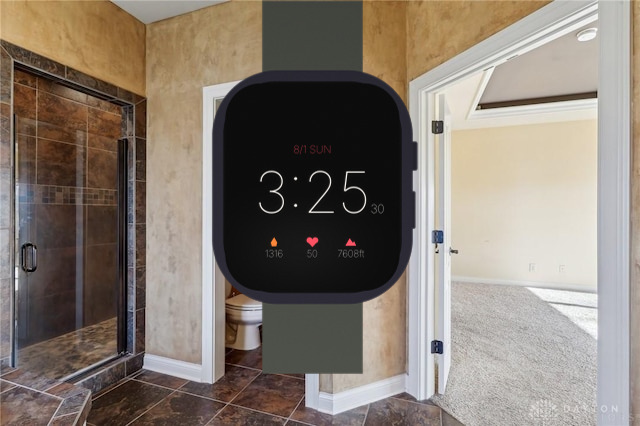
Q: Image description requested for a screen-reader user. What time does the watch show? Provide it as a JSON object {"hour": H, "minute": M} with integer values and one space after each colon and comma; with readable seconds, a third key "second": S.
{"hour": 3, "minute": 25, "second": 30}
